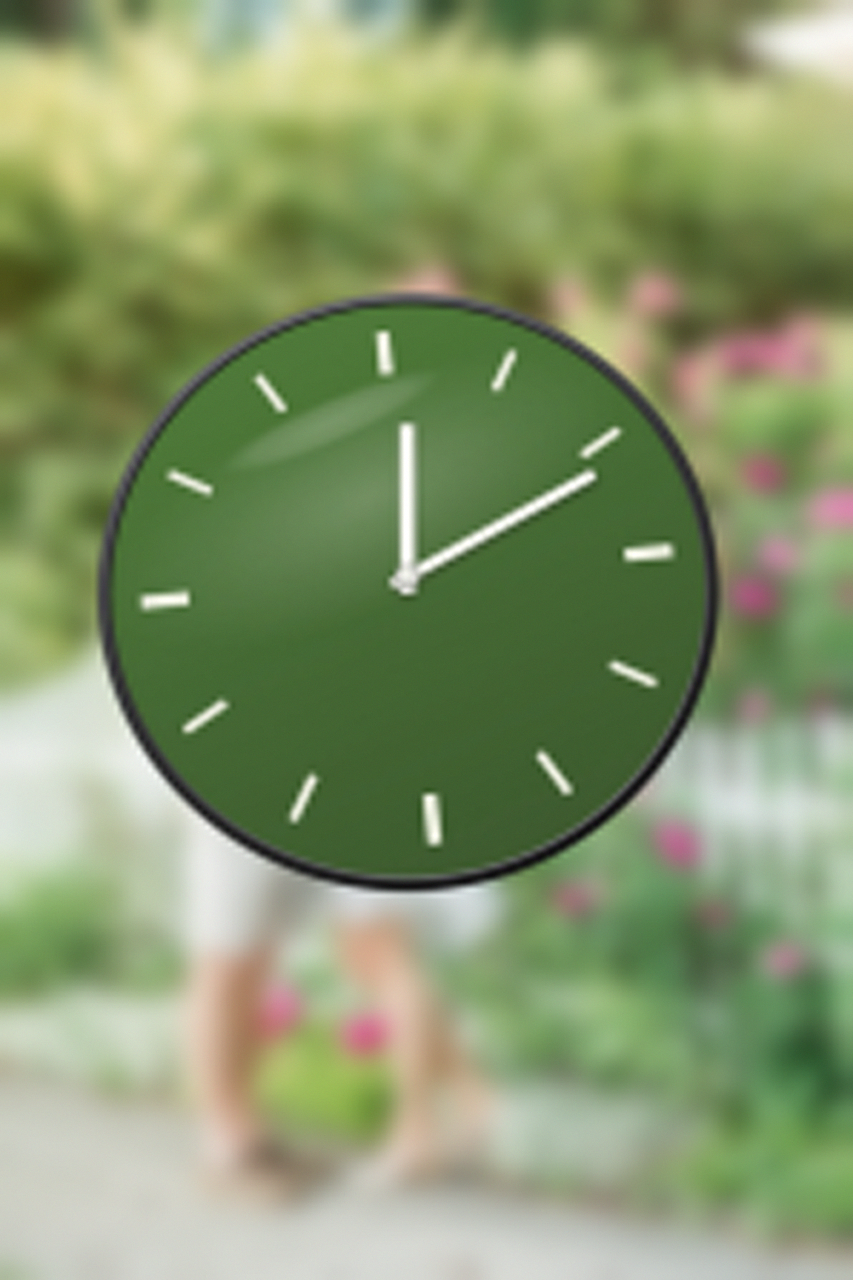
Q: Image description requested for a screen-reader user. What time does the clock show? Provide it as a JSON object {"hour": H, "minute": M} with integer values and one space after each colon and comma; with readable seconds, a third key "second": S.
{"hour": 12, "minute": 11}
